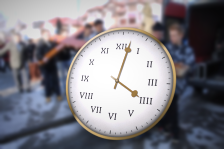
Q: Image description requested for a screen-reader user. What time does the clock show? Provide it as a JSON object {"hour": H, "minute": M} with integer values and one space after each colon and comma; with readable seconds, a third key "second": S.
{"hour": 4, "minute": 2}
